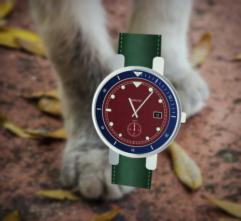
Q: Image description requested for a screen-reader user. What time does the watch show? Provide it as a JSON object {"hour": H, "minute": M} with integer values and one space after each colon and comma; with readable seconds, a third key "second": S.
{"hour": 11, "minute": 6}
